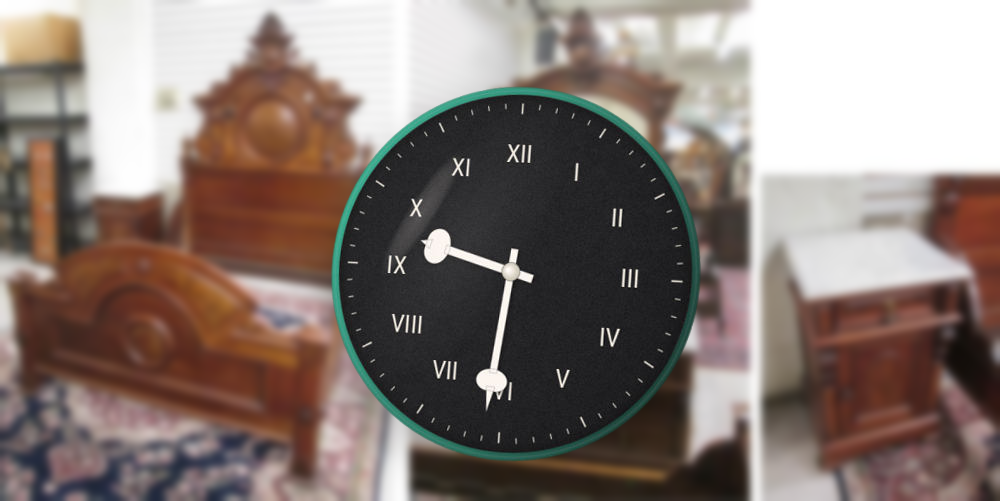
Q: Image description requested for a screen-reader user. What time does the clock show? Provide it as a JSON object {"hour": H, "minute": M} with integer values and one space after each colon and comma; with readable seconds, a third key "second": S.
{"hour": 9, "minute": 31}
